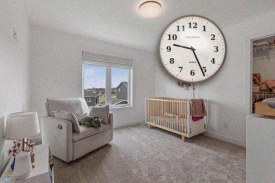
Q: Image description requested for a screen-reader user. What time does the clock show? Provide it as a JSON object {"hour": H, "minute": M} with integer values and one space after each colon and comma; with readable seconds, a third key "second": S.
{"hour": 9, "minute": 26}
